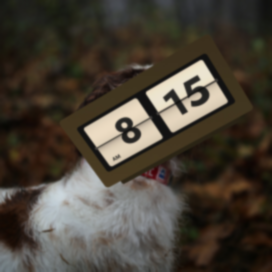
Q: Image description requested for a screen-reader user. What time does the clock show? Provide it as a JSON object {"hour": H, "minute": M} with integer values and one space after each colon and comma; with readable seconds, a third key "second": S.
{"hour": 8, "minute": 15}
